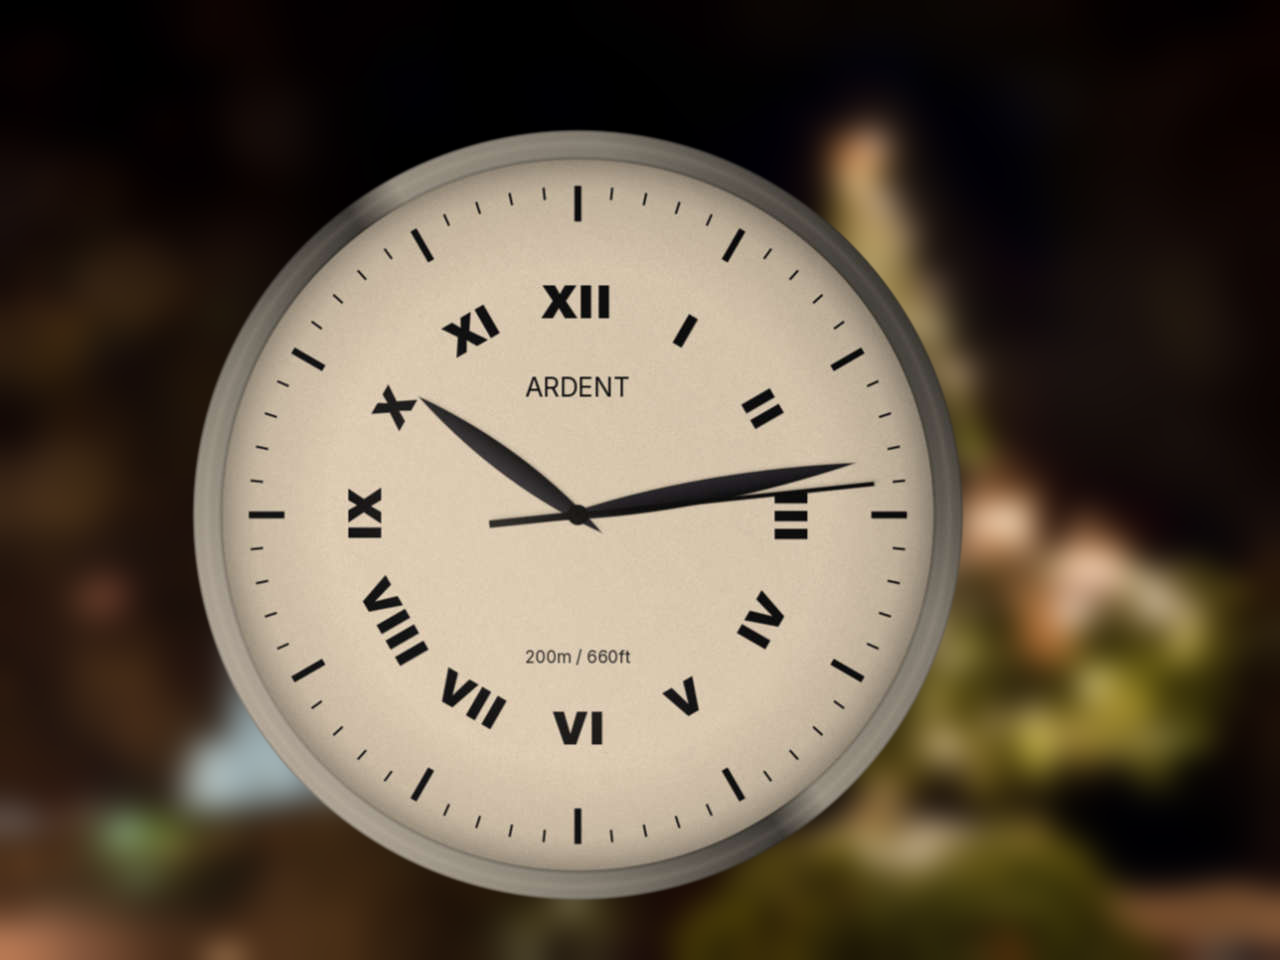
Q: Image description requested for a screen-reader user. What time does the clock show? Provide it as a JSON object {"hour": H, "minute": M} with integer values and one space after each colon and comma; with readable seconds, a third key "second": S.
{"hour": 10, "minute": 13, "second": 14}
